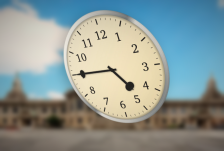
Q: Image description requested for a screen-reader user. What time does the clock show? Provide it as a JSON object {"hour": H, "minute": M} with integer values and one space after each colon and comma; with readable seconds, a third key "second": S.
{"hour": 4, "minute": 45}
